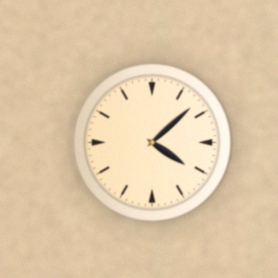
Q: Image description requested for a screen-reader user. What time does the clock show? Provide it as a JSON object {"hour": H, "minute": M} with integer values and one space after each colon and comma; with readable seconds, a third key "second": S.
{"hour": 4, "minute": 8}
